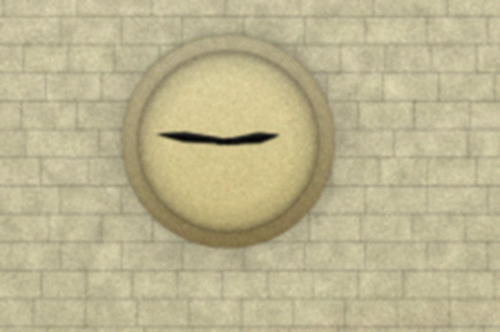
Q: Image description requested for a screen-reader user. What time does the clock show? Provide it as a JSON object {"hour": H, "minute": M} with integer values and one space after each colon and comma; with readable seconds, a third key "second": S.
{"hour": 2, "minute": 46}
